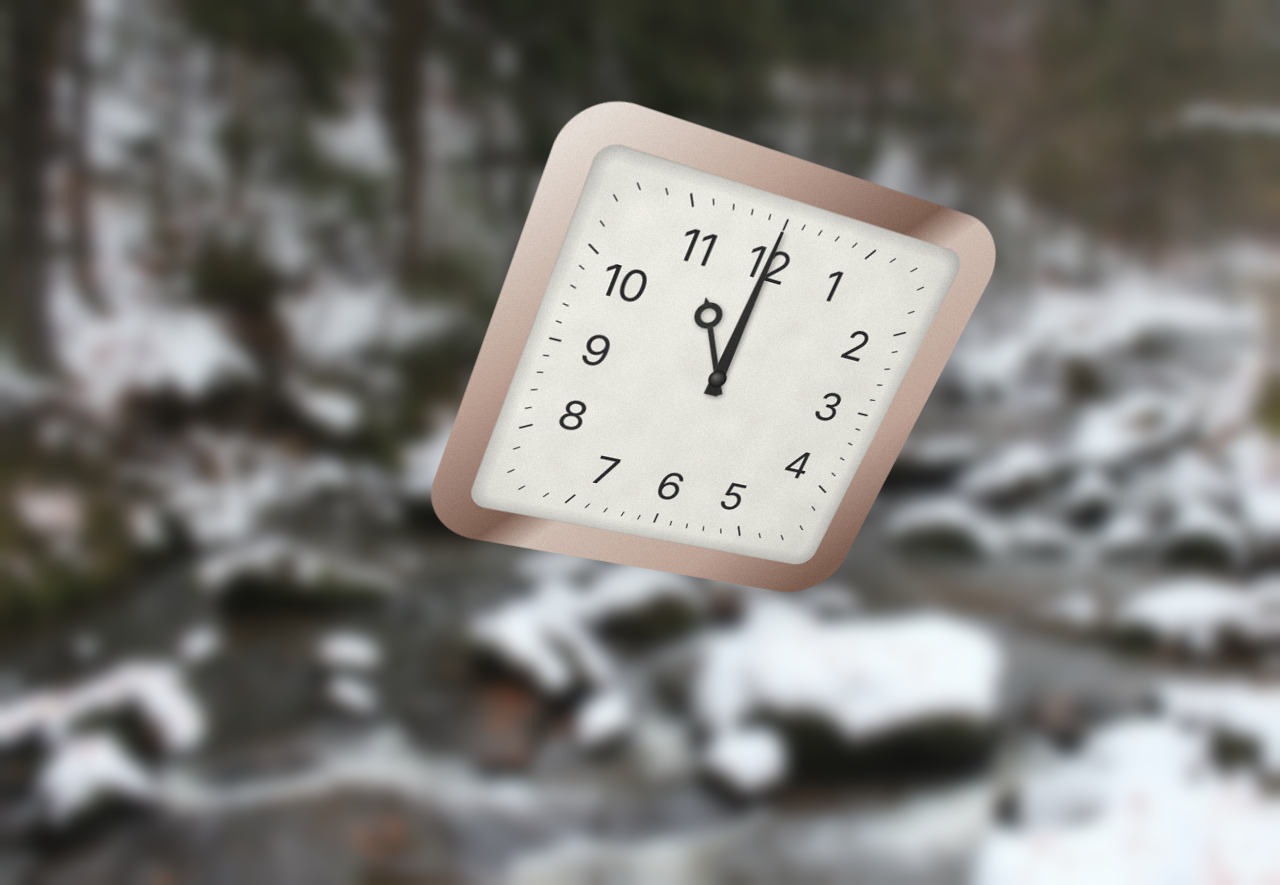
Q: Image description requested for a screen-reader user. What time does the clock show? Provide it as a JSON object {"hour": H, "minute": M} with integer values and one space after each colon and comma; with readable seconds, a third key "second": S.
{"hour": 11, "minute": 0}
